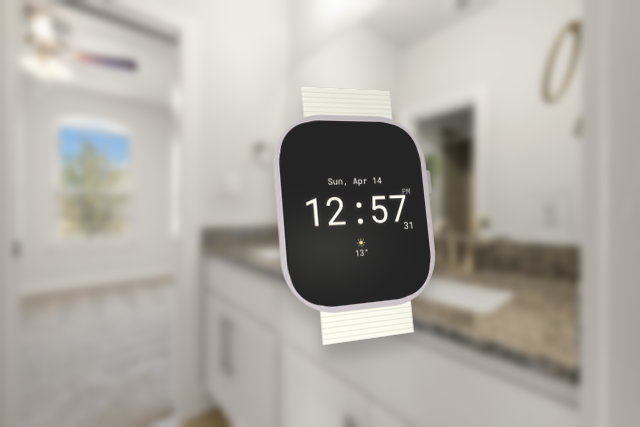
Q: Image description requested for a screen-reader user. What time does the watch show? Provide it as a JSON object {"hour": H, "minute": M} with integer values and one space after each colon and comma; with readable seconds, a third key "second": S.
{"hour": 12, "minute": 57, "second": 31}
